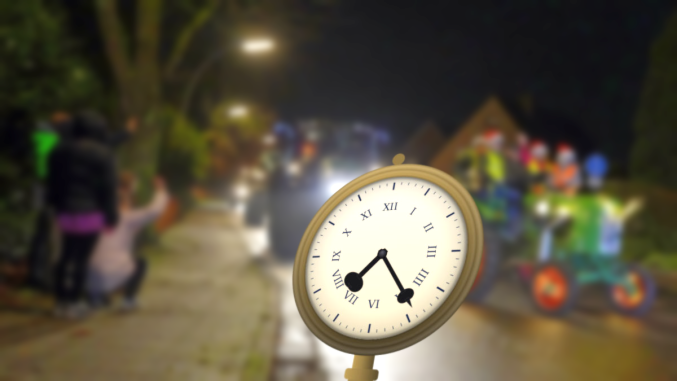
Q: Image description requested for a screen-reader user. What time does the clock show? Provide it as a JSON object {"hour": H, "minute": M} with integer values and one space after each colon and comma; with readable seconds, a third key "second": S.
{"hour": 7, "minute": 24}
